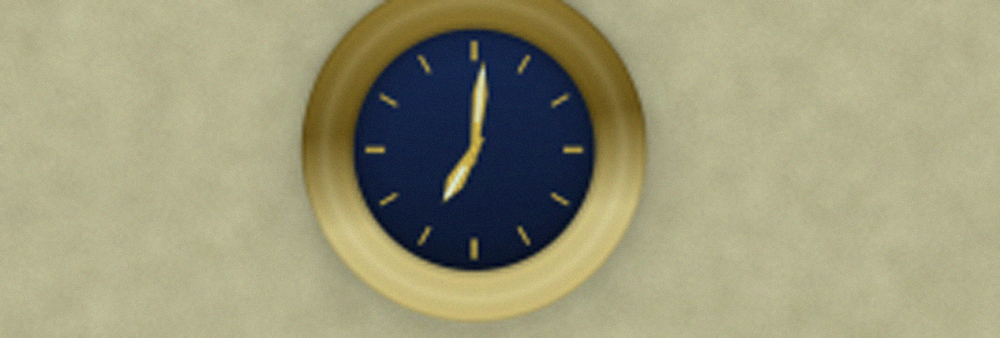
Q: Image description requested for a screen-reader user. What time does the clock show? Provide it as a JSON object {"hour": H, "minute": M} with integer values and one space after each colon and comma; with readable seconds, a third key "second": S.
{"hour": 7, "minute": 1}
